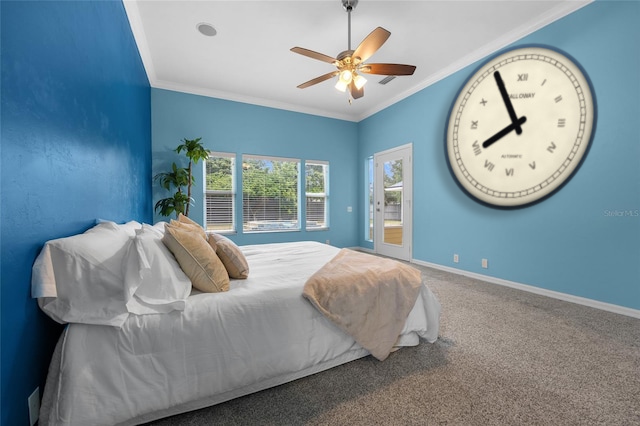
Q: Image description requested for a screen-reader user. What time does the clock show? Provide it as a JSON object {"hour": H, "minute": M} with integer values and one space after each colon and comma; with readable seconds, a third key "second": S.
{"hour": 7, "minute": 55}
